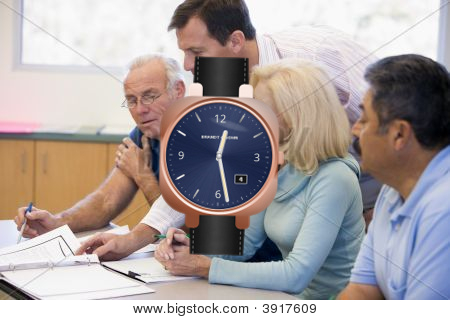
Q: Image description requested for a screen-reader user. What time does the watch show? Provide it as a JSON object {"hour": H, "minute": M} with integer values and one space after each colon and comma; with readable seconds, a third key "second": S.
{"hour": 12, "minute": 28}
